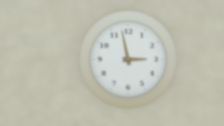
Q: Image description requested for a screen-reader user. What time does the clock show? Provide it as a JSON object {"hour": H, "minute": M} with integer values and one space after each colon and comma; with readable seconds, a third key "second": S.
{"hour": 2, "minute": 58}
